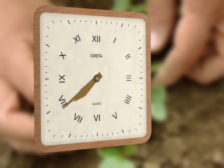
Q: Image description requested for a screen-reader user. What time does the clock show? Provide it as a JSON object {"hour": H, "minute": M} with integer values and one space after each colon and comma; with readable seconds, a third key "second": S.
{"hour": 7, "minute": 39}
